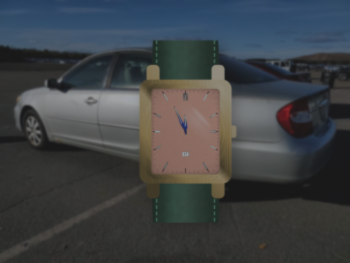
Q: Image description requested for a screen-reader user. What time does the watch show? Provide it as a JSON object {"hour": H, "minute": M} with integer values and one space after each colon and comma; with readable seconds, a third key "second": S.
{"hour": 11, "minute": 56}
